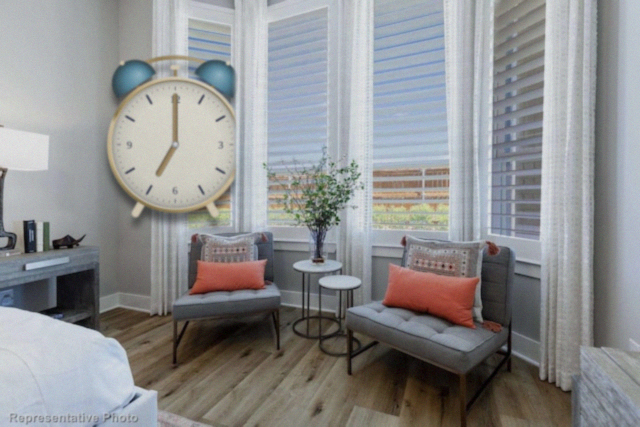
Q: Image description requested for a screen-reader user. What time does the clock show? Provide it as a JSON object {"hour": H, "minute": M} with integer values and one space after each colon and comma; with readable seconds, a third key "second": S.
{"hour": 7, "minute": 0}
